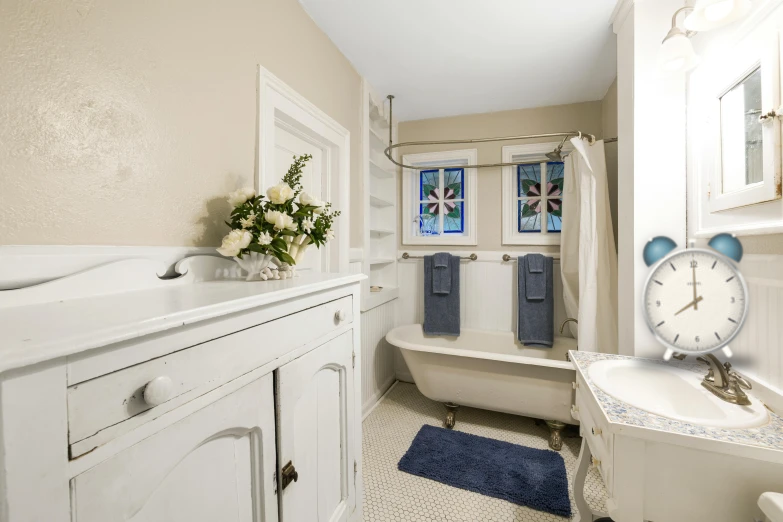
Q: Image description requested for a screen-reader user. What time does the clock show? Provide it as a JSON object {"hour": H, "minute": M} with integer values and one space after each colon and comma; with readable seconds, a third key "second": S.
{"hour": 8, "minute": 0}
